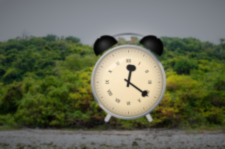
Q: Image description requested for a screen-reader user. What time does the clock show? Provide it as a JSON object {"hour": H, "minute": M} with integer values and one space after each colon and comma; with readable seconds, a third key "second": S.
{"hour": 12, "minute": 21}
